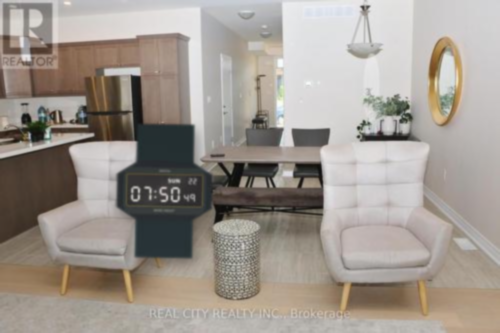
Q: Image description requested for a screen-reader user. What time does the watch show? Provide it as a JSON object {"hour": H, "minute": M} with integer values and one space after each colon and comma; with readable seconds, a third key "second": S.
{"hour": 7, "minute": 50}
